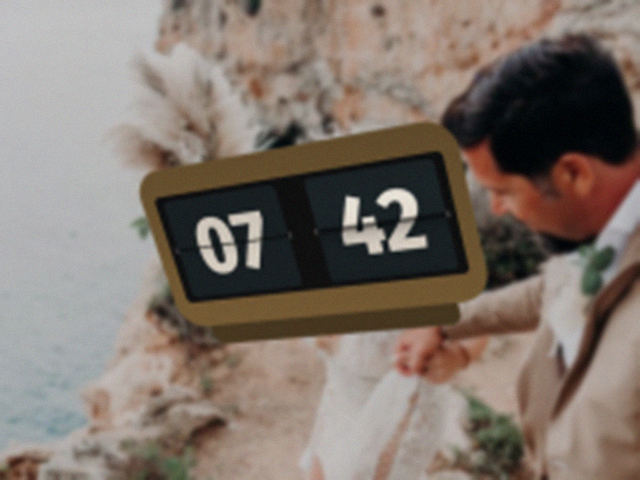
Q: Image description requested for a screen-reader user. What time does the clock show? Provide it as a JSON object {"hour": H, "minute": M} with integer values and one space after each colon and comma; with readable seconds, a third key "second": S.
{"hour": 7, "minute": 42}
